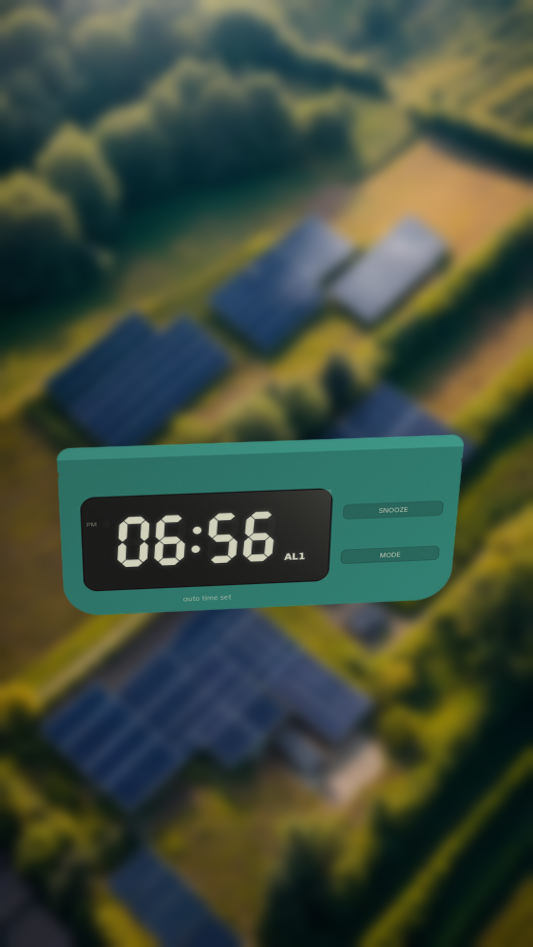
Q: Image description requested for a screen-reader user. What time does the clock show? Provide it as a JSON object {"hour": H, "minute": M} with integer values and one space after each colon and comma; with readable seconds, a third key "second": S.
{"hour": 6, "minute": 56}
